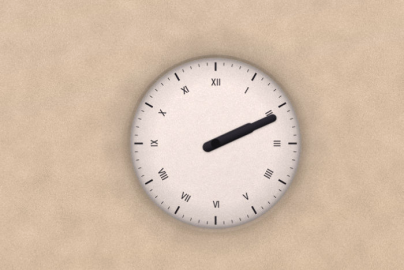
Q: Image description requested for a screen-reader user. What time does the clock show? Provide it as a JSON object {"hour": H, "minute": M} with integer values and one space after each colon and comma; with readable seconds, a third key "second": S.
{"hour": 2, "minute": 11}
